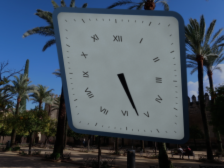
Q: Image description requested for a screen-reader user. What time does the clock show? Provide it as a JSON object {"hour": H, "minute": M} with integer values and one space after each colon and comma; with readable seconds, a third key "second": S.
{"hour": 5, "minute": 27}
